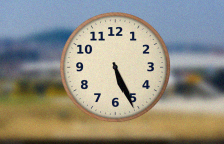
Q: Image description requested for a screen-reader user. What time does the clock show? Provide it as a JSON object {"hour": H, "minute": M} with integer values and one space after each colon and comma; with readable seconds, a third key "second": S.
{"hour": 5, "minute": 26}
